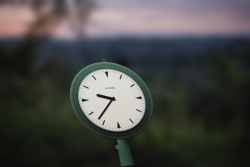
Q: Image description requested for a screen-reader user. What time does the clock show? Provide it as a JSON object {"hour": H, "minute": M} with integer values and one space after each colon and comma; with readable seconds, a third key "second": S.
{"hour": 9, "minute": 37}
